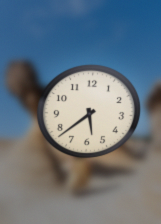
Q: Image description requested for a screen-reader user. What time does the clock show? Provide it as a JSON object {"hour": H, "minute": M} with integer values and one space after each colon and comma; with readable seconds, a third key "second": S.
{"hour": 5, "minute": 38}
